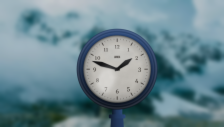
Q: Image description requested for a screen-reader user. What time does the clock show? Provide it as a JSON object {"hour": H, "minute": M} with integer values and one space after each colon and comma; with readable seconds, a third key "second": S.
{"hour": 1, "minute": 48}
